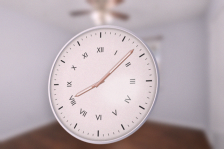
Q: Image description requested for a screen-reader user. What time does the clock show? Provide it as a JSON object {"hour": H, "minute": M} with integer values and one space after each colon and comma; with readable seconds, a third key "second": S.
{"hour": 8, "minute": 8}
